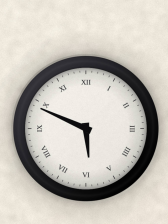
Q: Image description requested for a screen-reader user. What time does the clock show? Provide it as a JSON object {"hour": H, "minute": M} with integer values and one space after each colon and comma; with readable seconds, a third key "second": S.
{"hour": 5, "minute": 49}
